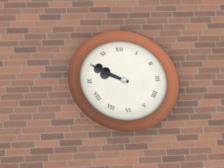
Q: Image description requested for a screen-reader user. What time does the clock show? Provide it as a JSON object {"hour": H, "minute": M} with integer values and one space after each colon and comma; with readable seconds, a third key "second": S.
{"hour": 9, "minute": 50}
